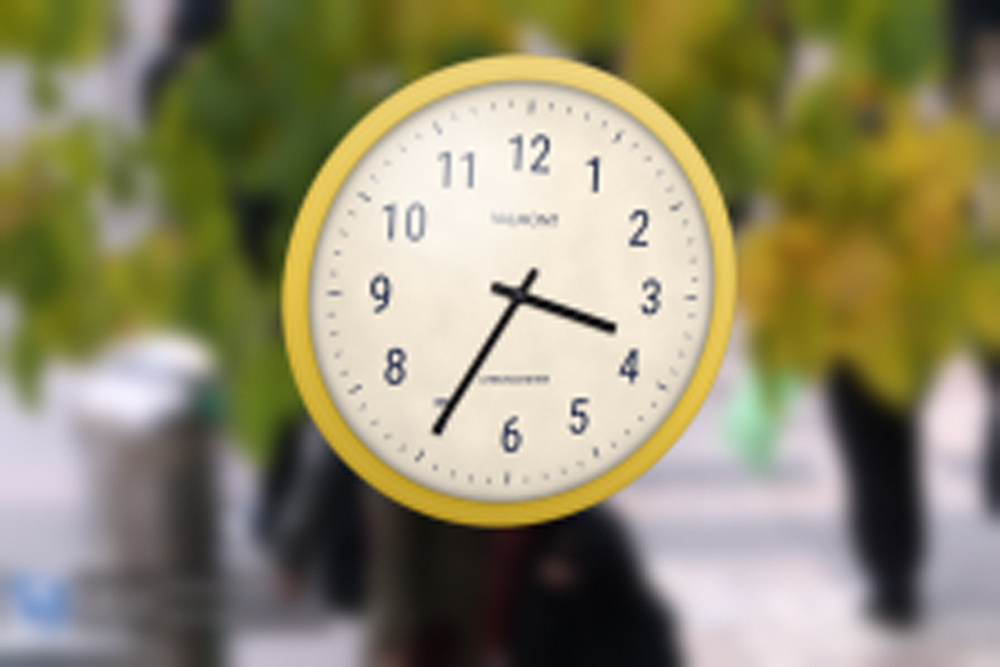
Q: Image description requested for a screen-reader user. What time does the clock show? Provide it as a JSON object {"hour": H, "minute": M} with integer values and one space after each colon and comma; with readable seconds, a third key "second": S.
{"hour": 3, "minute": 35}
